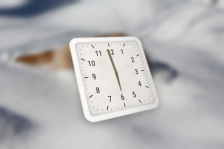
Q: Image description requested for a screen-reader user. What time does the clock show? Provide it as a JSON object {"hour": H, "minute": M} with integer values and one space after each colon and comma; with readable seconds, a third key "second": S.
{"hour": 5, "minute": 59}
